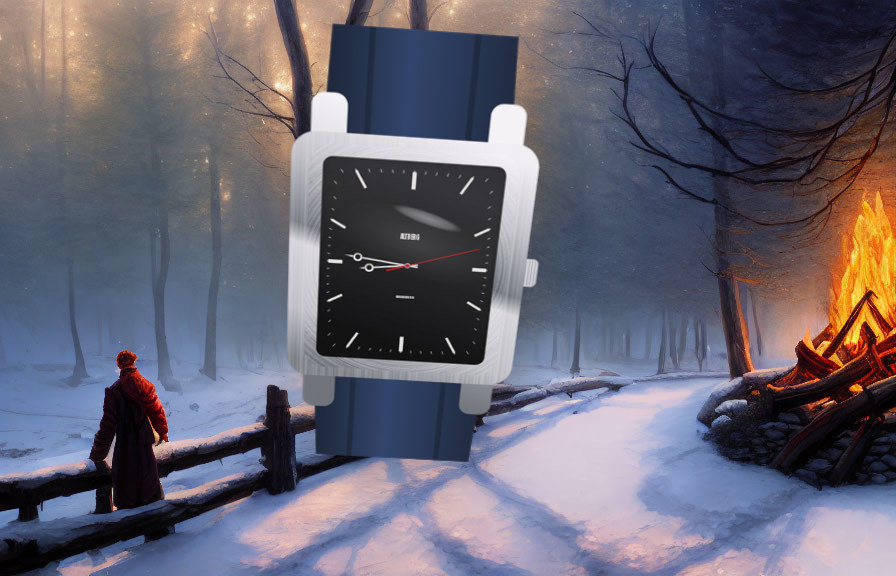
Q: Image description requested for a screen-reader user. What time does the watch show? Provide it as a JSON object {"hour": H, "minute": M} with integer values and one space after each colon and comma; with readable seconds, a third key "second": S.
{"hour": 8, "minute": 46, "second": 12}
